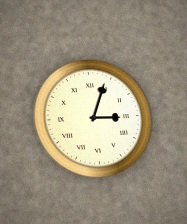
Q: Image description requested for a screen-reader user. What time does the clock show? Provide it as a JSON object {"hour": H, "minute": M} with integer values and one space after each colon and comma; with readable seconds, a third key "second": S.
{"hour": 3, "minute": 4}
